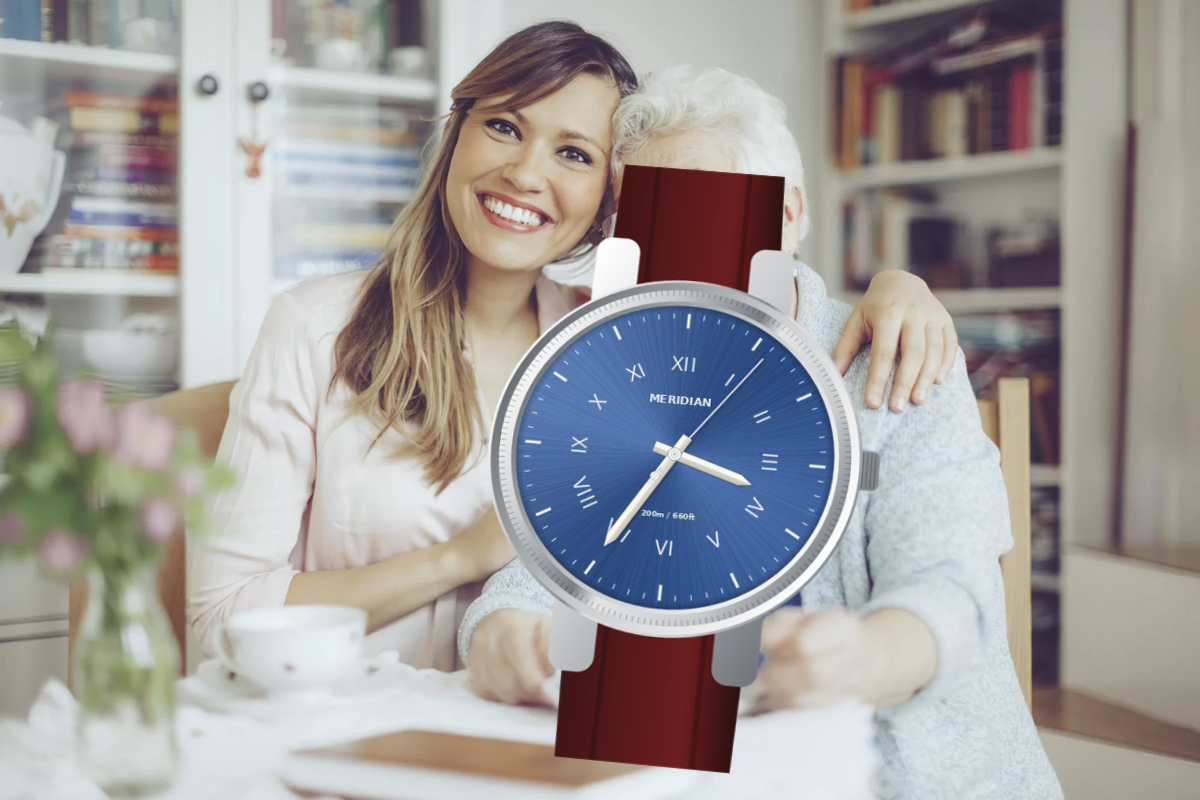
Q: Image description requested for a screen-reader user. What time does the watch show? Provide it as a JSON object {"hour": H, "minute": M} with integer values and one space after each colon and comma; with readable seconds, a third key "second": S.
{"hour": 3, "minute": 35, "second": 6}
